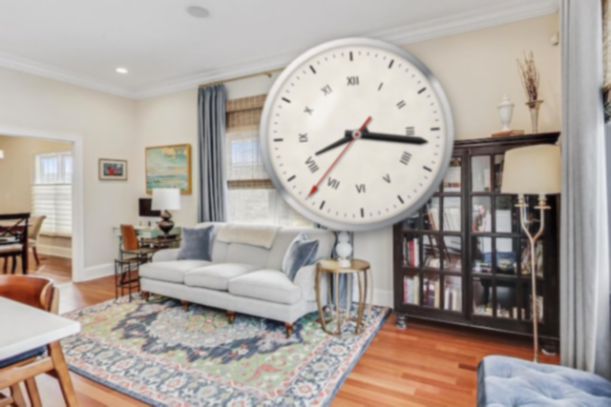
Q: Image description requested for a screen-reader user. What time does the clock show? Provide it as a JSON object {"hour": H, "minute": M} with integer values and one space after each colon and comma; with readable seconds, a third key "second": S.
{"hour": 8, "minute": 16, "second": 37}
